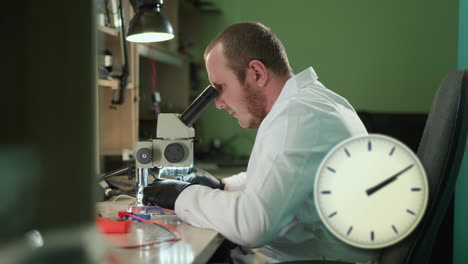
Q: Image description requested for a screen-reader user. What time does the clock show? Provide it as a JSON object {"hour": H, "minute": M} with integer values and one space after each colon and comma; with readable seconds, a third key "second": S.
{"hour": 2, "minute": 10}
